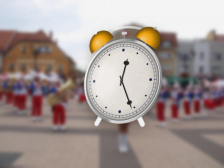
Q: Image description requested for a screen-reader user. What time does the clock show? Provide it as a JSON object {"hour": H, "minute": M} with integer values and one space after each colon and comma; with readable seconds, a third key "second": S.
{"hour": 12, "minute": 26}
